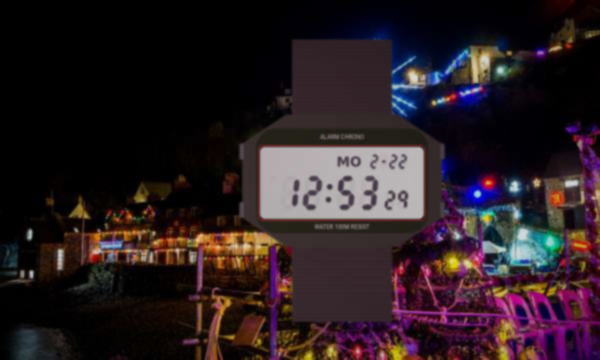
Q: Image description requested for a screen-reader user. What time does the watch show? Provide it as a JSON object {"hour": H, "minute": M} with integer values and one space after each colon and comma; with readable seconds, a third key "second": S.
{"hour": 12, "minute": 53, "second": 29}
